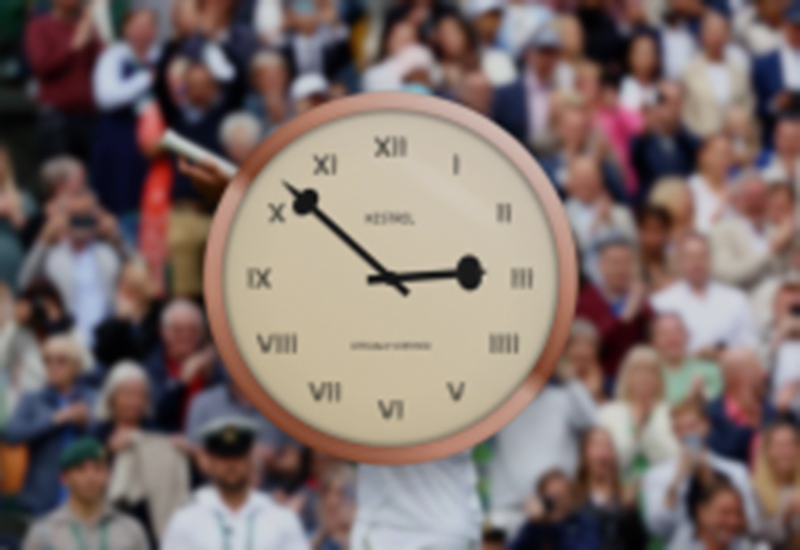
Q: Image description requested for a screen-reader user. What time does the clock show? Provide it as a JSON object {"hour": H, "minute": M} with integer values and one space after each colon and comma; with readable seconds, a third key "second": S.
{"hour": 2, "minute": 52}
